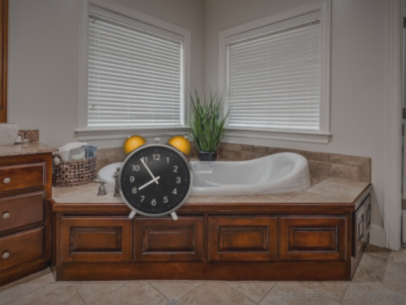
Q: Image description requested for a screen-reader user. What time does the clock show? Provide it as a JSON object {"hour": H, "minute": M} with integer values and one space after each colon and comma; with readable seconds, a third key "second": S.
{"hour": 7, "minute": 54}
